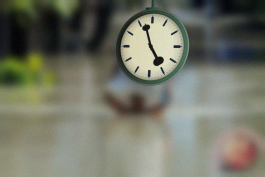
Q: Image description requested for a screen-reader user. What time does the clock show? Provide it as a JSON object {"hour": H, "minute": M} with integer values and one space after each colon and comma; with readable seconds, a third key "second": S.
{"hour": 4, "minute": 57}
